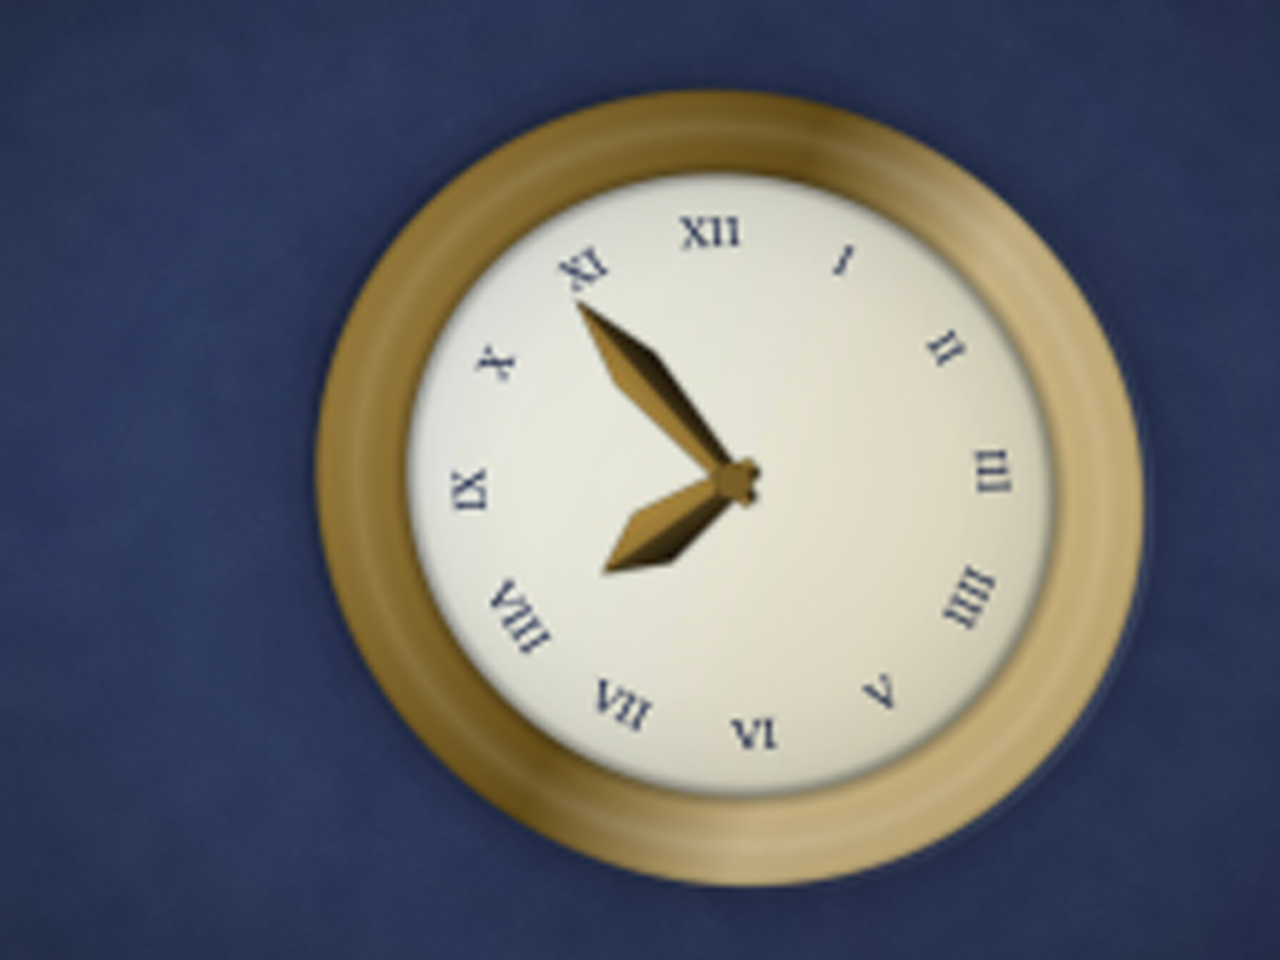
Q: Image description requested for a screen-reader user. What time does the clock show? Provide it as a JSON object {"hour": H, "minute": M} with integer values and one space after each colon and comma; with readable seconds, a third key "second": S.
{"hour": 7, "minute": 54}
